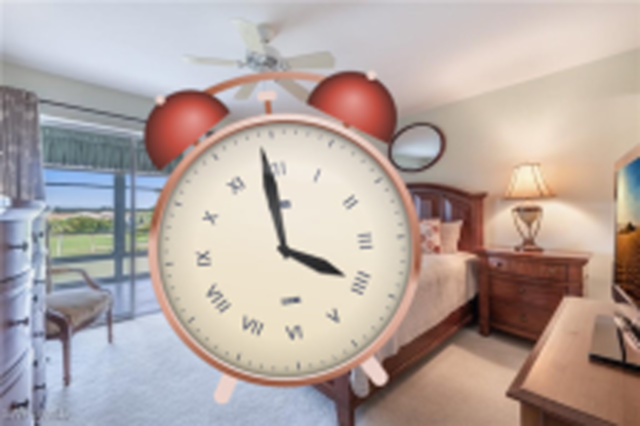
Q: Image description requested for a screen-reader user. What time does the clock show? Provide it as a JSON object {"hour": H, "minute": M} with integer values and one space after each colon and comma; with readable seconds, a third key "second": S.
{"hour": 3, "minute": 59}
